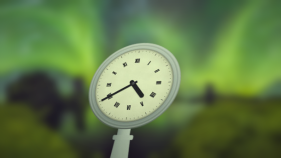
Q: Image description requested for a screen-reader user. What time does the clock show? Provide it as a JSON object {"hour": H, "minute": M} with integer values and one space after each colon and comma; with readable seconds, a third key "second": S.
{"hour": 4, "minute": 40}
